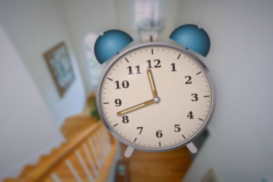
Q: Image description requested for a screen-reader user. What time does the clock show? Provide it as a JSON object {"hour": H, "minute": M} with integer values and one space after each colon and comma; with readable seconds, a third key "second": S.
{"hour": 11, "minute": 42}
